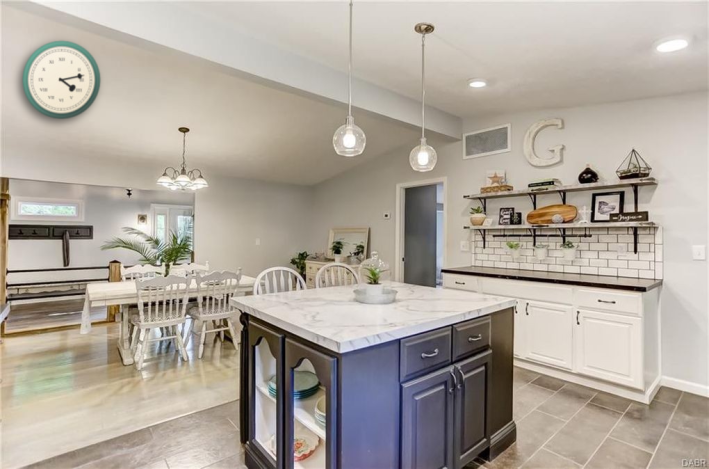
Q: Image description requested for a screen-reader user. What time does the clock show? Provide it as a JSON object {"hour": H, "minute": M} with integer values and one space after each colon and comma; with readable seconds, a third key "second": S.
{"hour": 4, "minute": 13}
